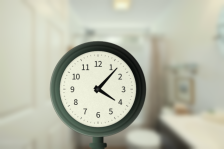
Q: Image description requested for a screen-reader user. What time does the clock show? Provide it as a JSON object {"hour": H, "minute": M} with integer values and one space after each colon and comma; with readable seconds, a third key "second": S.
{"hour": 4, "minute": 7}
